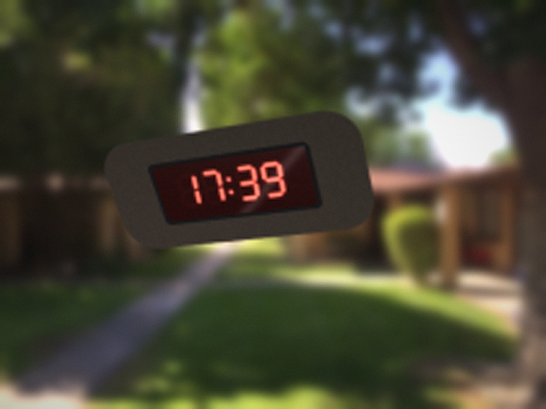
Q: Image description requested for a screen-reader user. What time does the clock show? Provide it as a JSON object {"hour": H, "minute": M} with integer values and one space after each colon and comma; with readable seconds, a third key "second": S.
{"hour": 17, "minute": 39}
